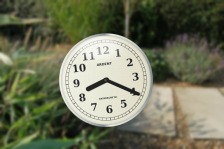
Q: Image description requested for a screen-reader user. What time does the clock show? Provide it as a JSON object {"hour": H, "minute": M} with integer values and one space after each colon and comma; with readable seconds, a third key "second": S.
{"hour": 8, "minute": 20}
